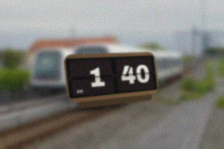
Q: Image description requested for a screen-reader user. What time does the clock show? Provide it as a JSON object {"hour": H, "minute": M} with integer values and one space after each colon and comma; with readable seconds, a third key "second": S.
{"hour": 1, "minute": 40}
